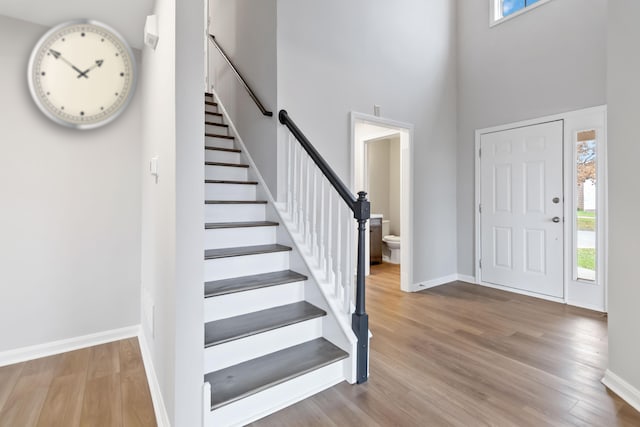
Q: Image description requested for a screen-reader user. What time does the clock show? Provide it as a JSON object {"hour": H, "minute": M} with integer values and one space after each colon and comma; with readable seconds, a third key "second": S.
{"hour": 1, "minute": 51}
